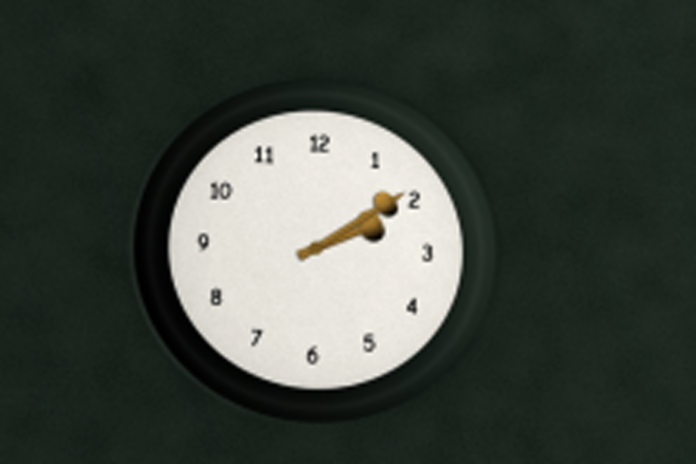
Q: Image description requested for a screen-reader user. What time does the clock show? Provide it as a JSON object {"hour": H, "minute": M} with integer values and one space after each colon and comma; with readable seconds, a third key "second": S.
{"hour": 2, "minute": 9}
